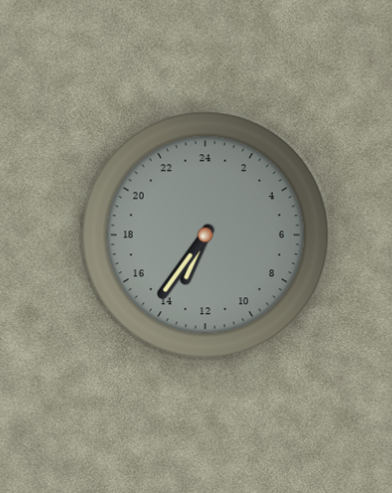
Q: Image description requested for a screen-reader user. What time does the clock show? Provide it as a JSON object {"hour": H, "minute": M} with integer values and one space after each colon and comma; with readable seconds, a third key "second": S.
{"hour": 13, "minute": 36}
